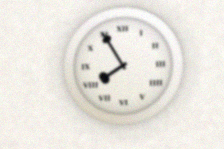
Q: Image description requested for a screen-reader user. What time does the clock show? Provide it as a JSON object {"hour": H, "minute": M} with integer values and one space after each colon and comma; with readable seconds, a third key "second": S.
{"hour": 7, "minute": 55}
